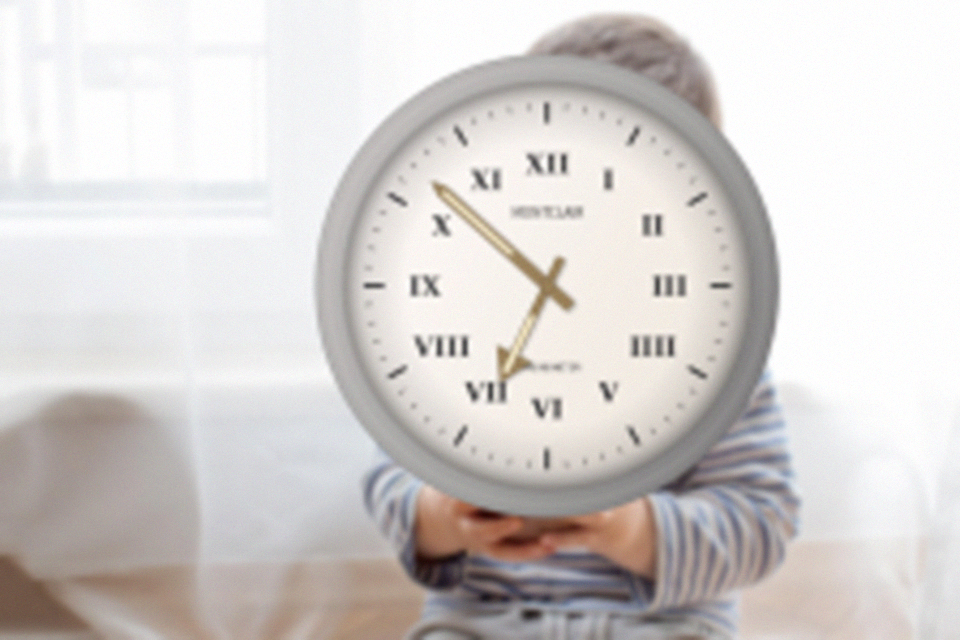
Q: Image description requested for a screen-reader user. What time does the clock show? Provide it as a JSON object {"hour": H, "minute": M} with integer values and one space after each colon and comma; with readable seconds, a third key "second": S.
{"hour": 6, "minute": 52}
